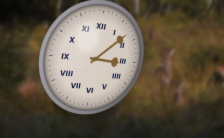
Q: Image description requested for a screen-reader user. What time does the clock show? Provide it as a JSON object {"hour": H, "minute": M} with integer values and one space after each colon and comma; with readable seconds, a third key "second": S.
{"hour": 3, "minute": 8}
